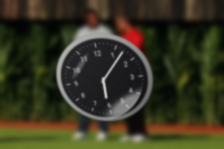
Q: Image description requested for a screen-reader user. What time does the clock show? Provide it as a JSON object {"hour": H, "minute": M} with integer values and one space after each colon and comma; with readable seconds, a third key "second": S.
{"hour": 6, "minute": 7}
